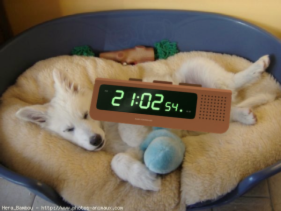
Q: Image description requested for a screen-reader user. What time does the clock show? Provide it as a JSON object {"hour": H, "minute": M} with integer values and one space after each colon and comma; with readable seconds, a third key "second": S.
{"hour": 21, "minute": 2, "second": 54}
